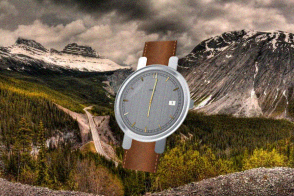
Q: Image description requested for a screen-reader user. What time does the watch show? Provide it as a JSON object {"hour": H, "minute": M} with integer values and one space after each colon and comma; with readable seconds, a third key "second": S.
{"hour": 6, "minute": 1}
